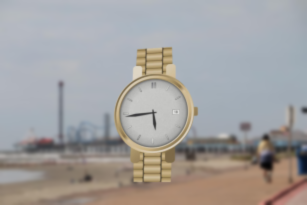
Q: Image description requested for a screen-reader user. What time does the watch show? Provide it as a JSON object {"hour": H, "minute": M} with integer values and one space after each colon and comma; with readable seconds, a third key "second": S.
{"hour": 5, "minute": 44}
